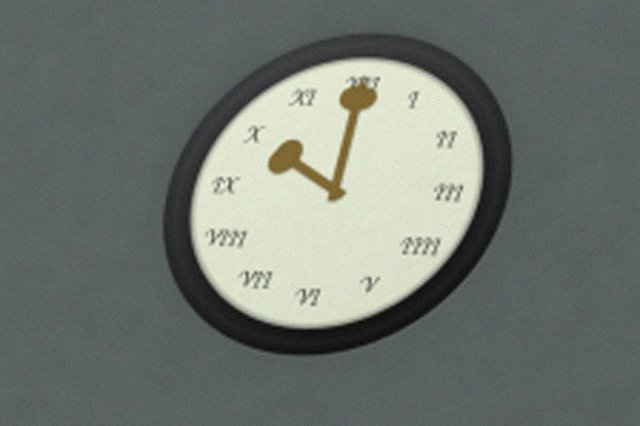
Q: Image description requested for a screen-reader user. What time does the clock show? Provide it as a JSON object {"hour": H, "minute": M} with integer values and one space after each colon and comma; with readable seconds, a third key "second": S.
{"hour": 10, "minute": 0}
